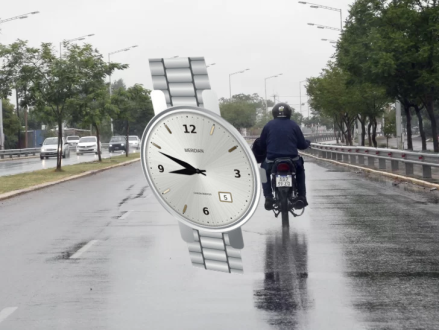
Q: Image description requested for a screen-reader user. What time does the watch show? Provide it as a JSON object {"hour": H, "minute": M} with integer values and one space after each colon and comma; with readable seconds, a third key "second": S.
{"hour": 8, "minute": 49}
